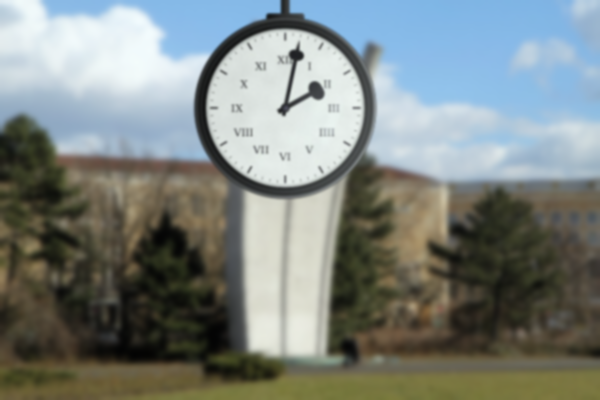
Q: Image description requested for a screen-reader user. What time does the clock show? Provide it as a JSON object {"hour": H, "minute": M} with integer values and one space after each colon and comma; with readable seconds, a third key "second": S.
{"hour": 2, "minute": 2}
